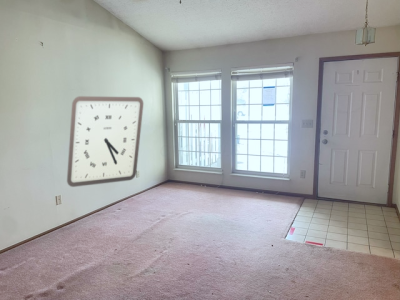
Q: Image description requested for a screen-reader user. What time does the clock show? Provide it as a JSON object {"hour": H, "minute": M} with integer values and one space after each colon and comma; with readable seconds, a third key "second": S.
{"hour": 4, "minute": 25}
